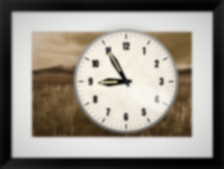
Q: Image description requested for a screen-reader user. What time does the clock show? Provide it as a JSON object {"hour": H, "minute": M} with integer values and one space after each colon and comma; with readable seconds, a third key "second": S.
{"hour": 8, "minute": 55}
